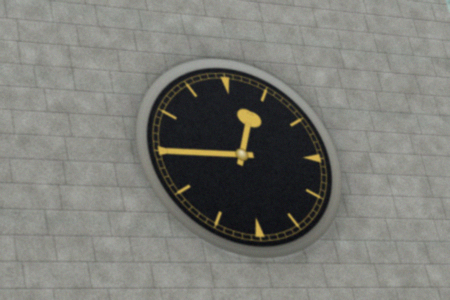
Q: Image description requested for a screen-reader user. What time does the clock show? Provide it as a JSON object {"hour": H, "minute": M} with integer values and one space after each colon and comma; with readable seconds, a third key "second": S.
{"hour": 12, "minute": 45}
